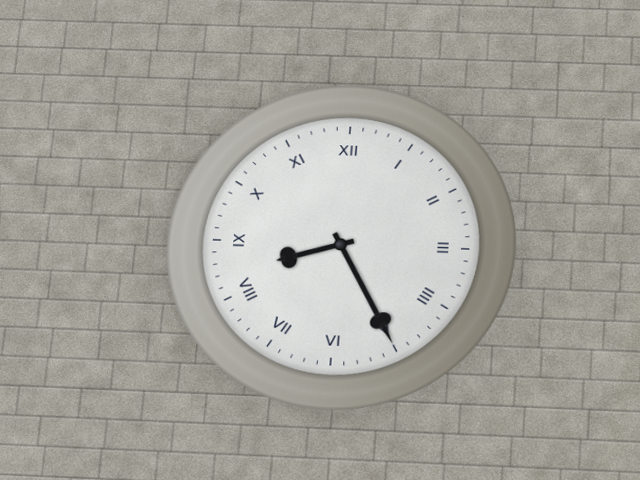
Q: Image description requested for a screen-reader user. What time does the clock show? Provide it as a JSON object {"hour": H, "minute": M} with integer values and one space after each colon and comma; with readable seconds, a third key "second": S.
{"hour": 8, "minute": 25}
